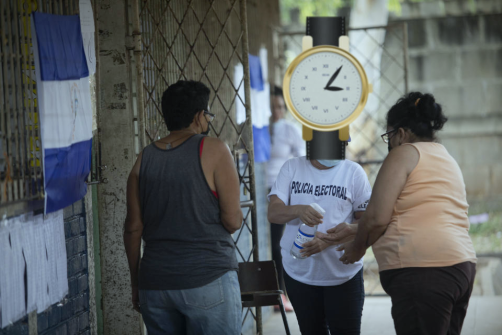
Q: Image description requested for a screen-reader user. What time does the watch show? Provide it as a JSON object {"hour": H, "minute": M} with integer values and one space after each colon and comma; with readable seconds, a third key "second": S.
{"hour": 3, "minute": 6}
